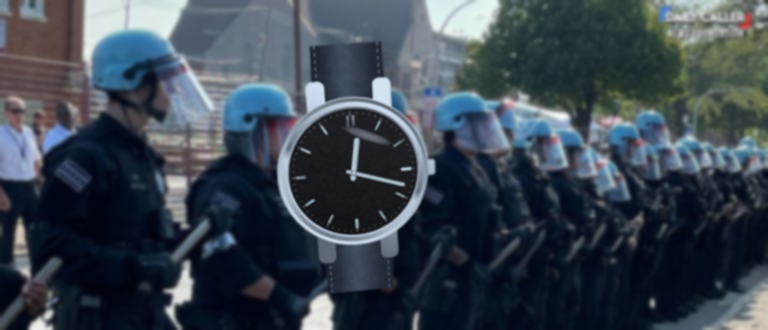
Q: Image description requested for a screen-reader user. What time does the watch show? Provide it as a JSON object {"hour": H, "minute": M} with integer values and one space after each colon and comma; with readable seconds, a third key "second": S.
{"hour": 12, "minute": 18}
